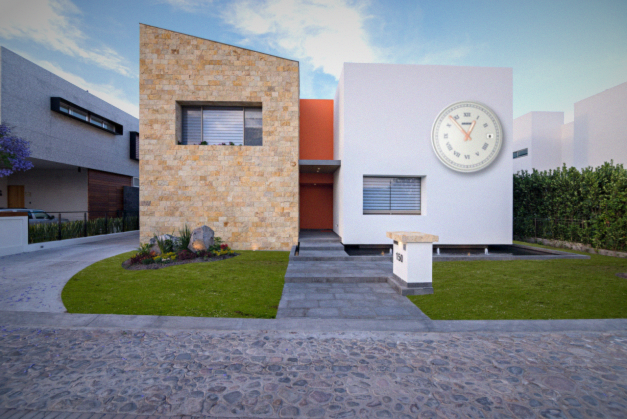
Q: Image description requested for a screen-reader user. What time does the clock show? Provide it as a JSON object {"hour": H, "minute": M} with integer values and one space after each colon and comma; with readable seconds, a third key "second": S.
{"hour": 12, "minute": 53}
